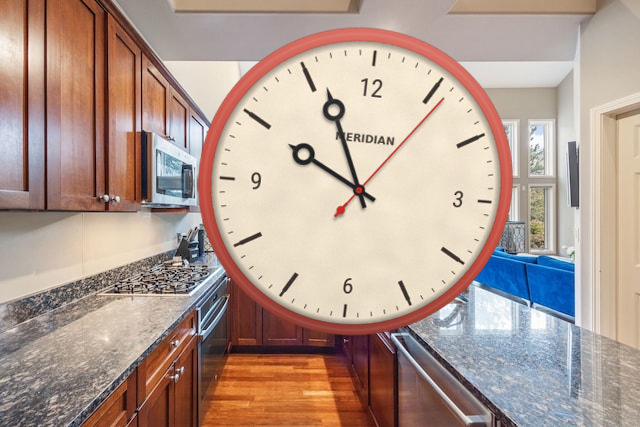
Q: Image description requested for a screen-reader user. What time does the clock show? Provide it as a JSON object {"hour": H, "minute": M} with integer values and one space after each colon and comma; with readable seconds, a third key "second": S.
{"hour": 9, "minute": 56, "second": 6}
